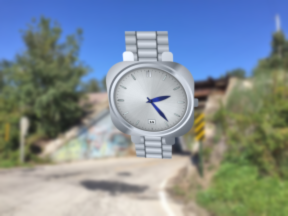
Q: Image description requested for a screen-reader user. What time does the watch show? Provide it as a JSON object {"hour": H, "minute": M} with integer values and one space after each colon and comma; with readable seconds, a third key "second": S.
{"hour": 2, "minute": 24}
